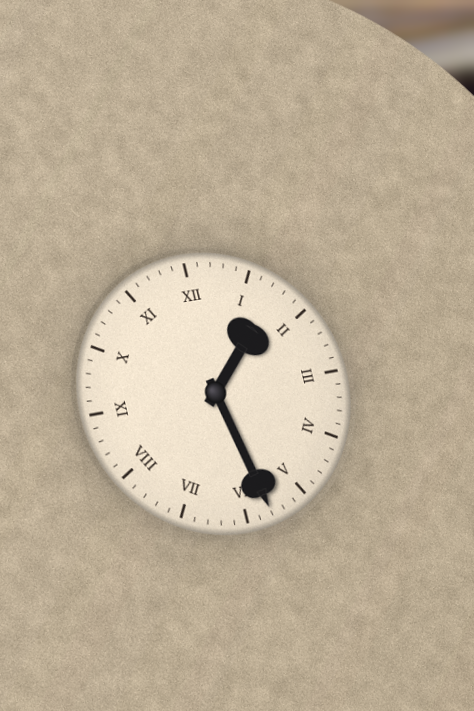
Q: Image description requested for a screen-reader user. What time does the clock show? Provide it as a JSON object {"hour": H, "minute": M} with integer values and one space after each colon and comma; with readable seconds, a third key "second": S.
{"hour": 1, "minute": 28}
